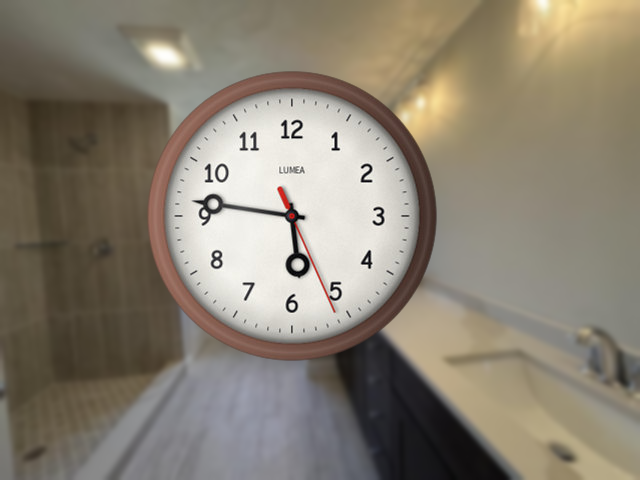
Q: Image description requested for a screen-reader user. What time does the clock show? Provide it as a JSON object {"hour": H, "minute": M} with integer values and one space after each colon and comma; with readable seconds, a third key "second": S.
{"hour": 5, "minute": 46, "second": 26}
